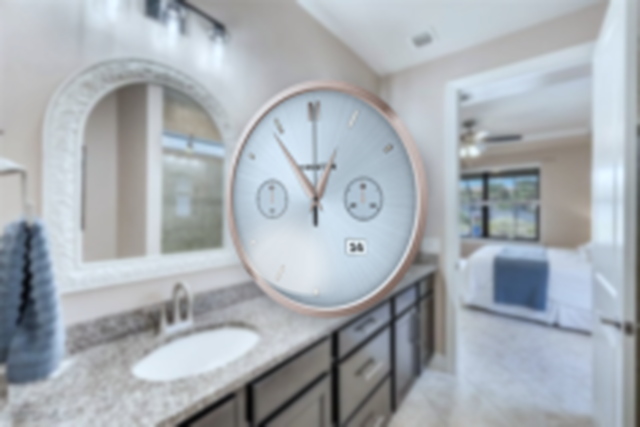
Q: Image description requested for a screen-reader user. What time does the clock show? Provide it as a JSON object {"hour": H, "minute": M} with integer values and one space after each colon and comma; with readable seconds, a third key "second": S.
{"hour": 12, "minute": 54}
